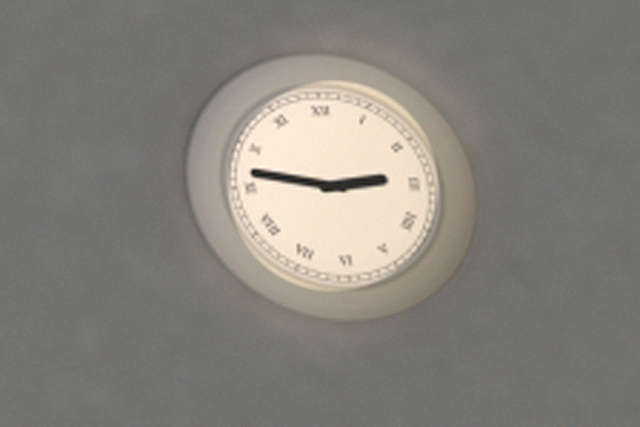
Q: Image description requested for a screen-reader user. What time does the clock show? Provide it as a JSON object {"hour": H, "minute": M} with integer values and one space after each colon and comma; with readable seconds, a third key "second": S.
{"hour": 2, "minute": 47}
